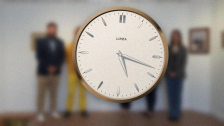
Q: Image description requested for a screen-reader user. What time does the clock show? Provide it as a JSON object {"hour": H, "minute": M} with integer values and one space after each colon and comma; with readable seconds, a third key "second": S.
{"hour": 5, "minute": 18}
